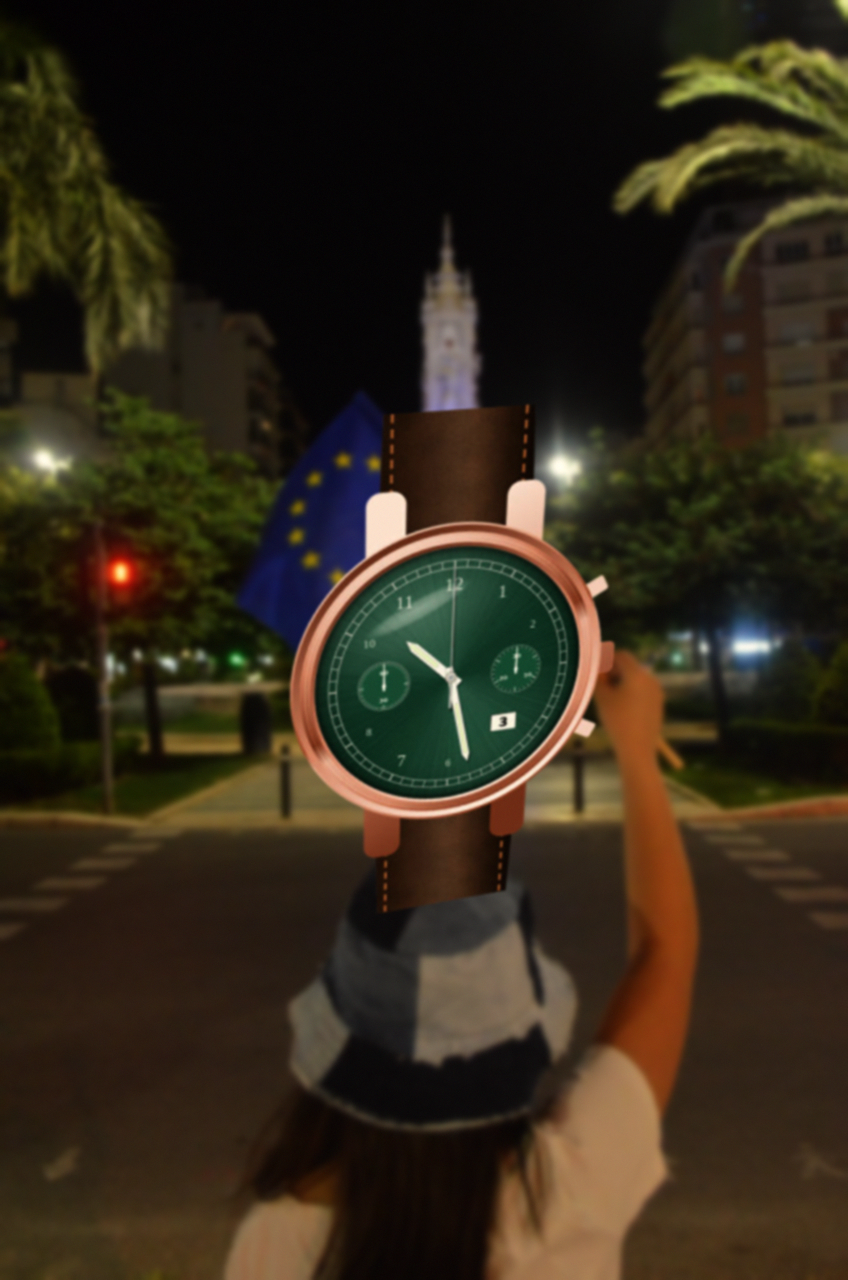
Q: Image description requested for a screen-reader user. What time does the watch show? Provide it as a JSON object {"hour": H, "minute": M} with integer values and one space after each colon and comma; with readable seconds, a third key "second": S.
{"hour": 10, "minute": 28}
